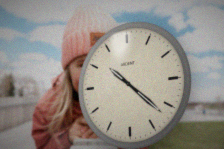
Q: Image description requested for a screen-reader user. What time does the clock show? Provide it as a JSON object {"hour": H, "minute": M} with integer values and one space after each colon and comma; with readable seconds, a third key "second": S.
{"hour": 10, "minute": 22}
